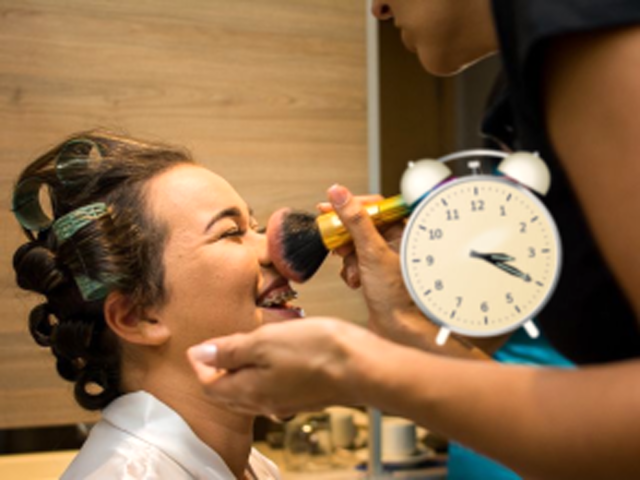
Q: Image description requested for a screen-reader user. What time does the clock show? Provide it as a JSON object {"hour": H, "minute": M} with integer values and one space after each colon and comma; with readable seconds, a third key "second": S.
{"hour": 3, "minute": 20}
